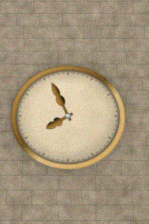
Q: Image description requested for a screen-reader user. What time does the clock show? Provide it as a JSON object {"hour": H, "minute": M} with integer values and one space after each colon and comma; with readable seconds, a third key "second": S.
{"hour": 7, "minute": 56}
